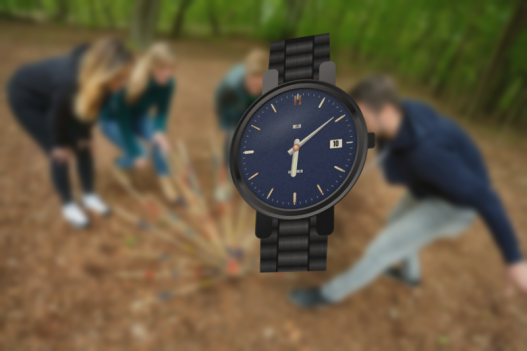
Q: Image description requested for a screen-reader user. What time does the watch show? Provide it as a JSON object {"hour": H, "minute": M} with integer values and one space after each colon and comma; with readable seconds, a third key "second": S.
{"hour": 6, "minute": 9}
